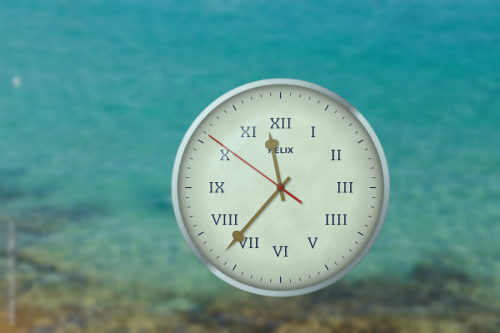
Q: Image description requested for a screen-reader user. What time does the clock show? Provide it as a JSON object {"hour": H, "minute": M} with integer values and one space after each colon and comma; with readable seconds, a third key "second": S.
{"hour": 11, "minute": 36, "second": 51}
